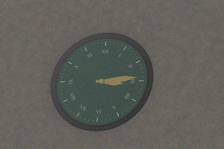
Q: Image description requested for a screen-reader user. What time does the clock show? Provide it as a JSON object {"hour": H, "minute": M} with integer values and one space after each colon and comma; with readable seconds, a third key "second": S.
{"hour": 3, "minute": 14}
